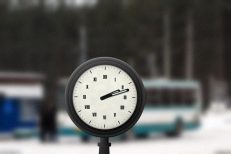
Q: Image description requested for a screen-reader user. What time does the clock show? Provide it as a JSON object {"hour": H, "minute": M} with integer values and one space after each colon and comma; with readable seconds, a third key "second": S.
{"hour": 2, "minute": 12}
